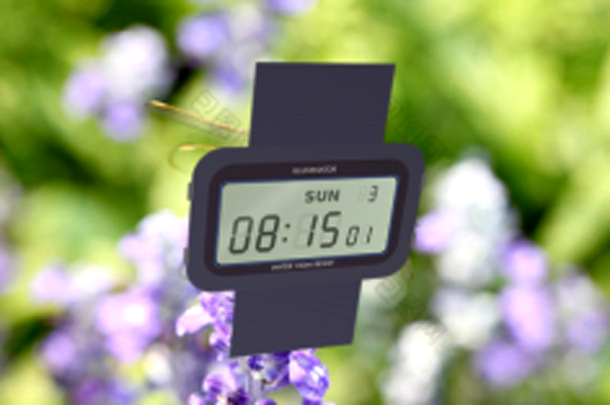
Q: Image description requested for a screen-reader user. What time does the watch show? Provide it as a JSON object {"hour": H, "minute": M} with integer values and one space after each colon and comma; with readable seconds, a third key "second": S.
{"hour": 8, "minute": 15, "second": 1}
